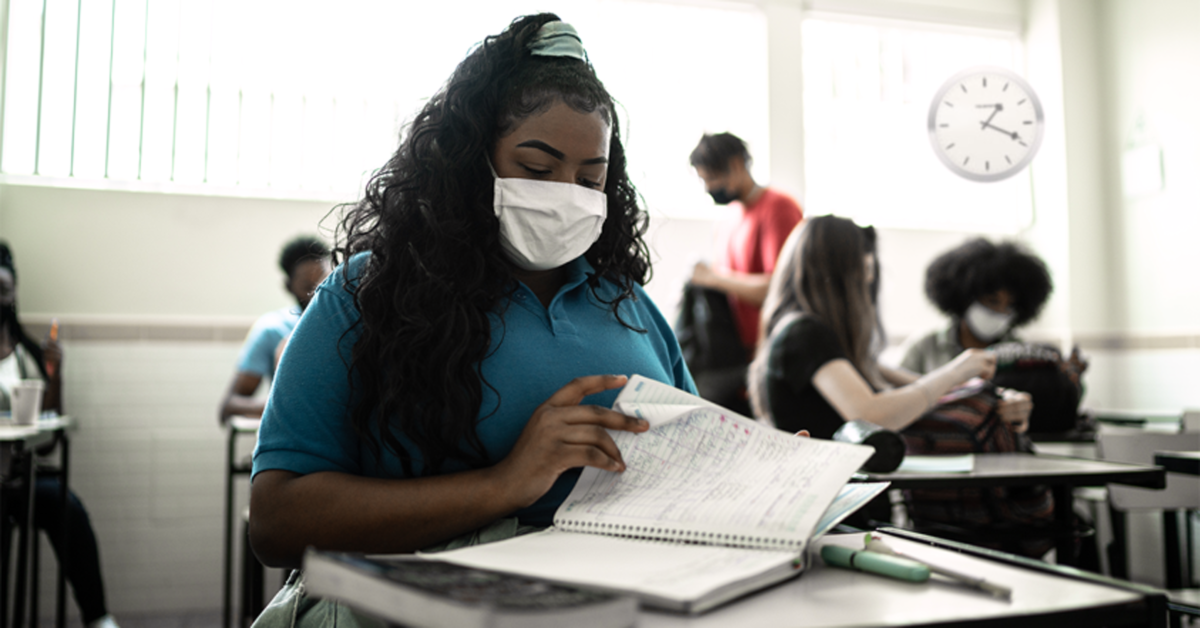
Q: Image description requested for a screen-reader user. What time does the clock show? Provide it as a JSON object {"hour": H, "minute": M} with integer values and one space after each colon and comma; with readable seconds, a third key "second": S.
{"hour": 1, "minute": 19}
